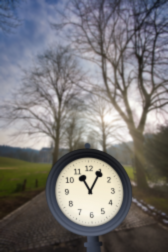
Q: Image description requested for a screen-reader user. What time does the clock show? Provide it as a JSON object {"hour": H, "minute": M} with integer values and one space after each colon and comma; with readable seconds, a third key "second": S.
{"hour": 11, "minute": 5}
